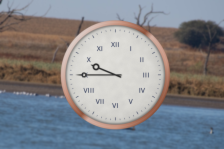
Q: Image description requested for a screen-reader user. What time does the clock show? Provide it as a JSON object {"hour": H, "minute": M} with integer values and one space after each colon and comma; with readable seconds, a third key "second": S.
{"hour": 9, "minute": 45}
